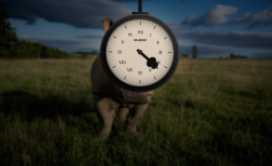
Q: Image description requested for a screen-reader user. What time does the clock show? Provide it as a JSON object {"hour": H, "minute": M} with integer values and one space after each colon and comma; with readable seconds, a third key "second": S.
{"hour": 4, "minute": 22}
